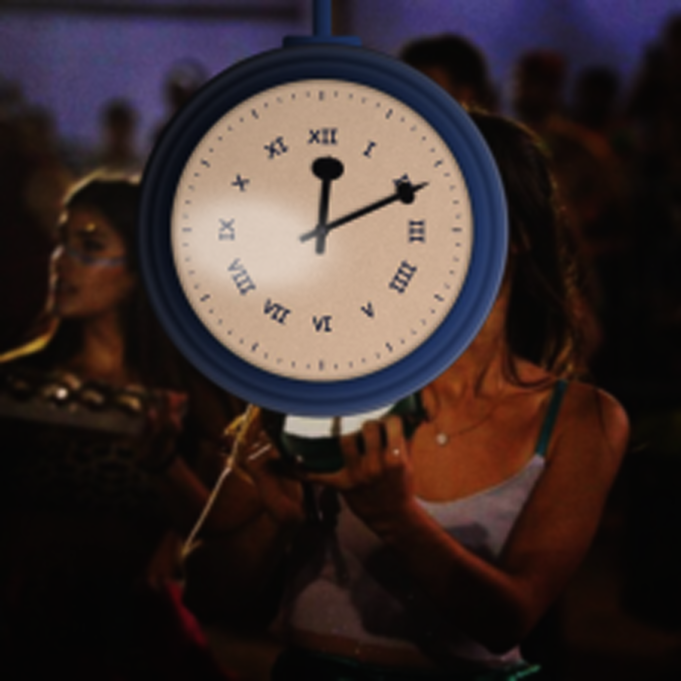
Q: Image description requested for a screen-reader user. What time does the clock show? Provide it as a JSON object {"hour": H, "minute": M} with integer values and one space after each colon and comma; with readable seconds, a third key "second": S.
{"hour": 12, "minute": 11}
